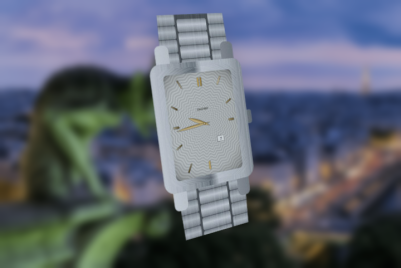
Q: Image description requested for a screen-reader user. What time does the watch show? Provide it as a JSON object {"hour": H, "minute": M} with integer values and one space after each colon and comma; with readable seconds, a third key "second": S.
{"hour": 9, "minute": 44}
